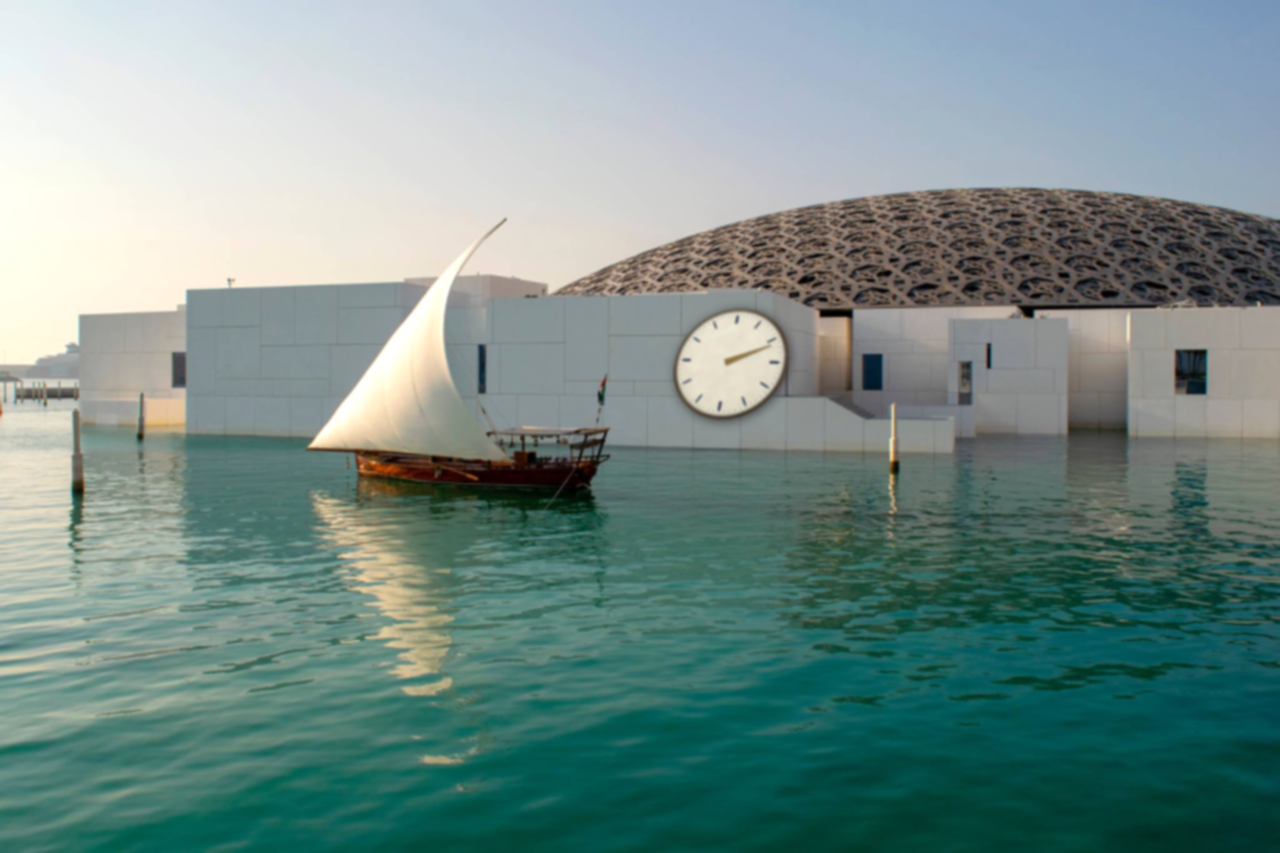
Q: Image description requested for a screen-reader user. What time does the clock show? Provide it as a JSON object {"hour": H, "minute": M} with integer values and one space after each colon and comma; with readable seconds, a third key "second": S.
{"hour": 2, "minute": 11}
